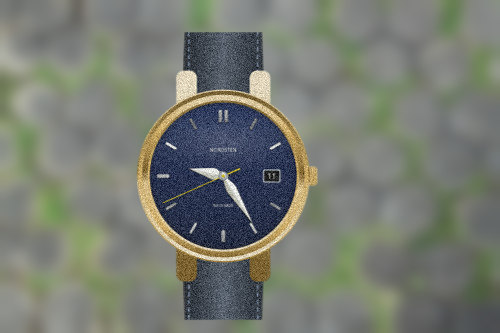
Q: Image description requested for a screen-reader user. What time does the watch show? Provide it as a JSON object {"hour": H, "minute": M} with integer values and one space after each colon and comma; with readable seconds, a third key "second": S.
{"hour": 9, "minute": 24, "second": 41}
